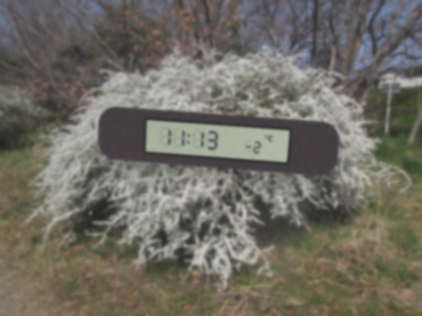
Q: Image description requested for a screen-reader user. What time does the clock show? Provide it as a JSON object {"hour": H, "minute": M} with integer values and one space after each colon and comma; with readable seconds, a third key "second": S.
{"hour": 11, "minute": 13}
